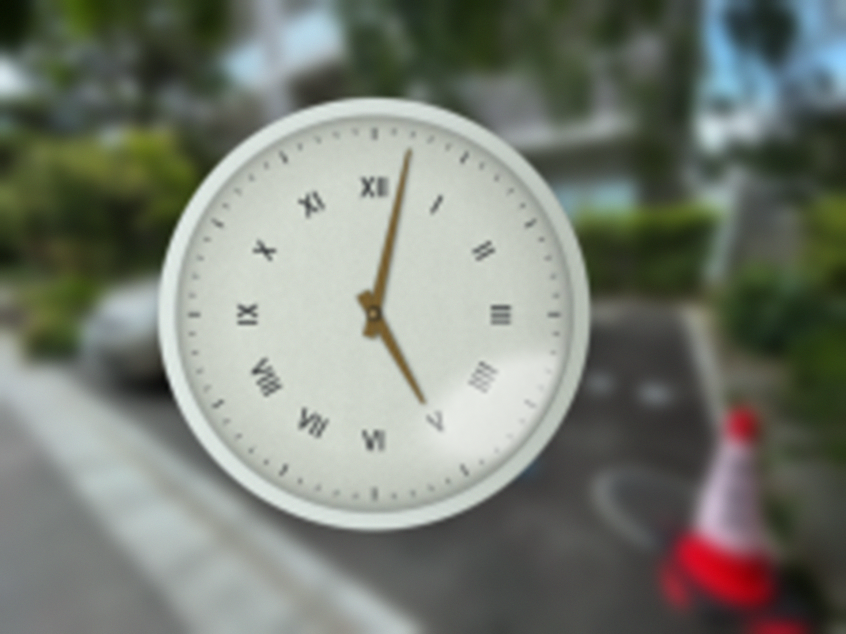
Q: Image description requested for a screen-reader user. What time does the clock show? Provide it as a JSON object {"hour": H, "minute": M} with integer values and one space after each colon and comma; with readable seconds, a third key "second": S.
{"hour": 5, "minute": 2}
